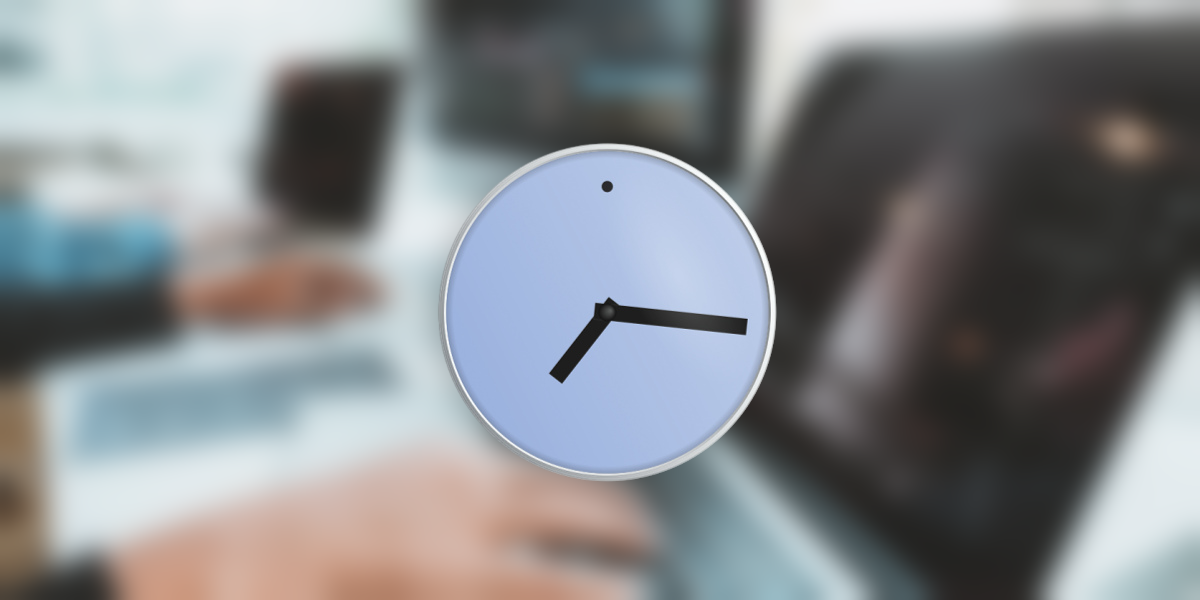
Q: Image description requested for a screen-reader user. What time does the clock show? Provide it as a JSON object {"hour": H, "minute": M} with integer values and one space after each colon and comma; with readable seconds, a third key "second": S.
{"hour": 7, "minute": 16}
